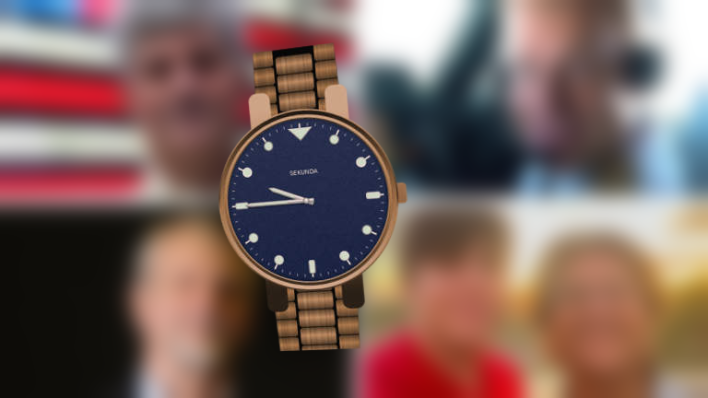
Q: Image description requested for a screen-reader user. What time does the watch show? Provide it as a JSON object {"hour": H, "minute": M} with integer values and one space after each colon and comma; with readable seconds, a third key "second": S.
{"hour": 9, "minute": 45}
